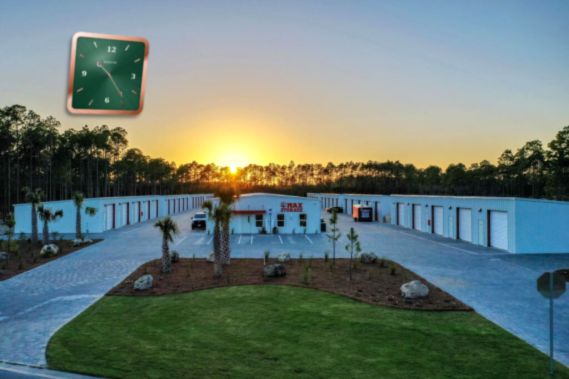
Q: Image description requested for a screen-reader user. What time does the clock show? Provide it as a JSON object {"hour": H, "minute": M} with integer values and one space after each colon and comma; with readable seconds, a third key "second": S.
{"hour": 10, "minute": 24}
